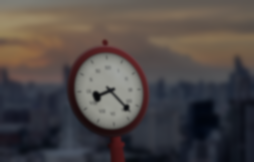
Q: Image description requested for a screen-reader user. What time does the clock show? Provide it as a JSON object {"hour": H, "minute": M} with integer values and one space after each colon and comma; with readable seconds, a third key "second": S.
{"hour": 8, "minute": 23}
